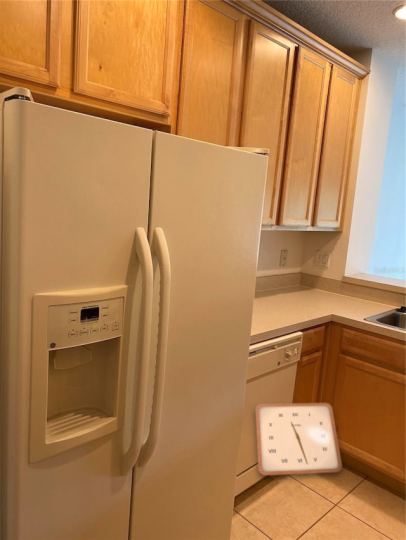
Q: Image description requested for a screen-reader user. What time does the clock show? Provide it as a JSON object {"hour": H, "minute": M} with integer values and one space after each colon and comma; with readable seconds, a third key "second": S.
{"hour": 11, "minute": 28}
